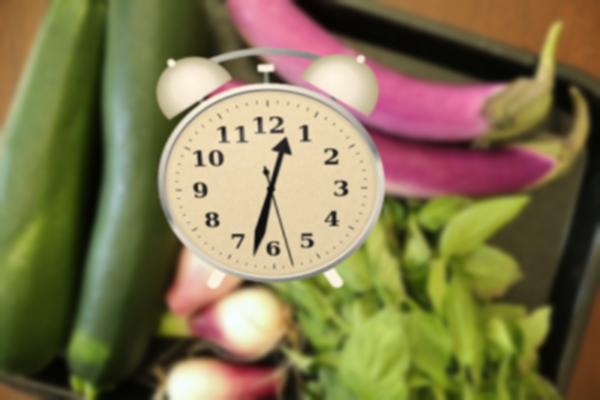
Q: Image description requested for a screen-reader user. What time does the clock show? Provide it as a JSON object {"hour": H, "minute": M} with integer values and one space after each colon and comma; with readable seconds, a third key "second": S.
{"hour": 12, "minute": 32, "second": 28}
